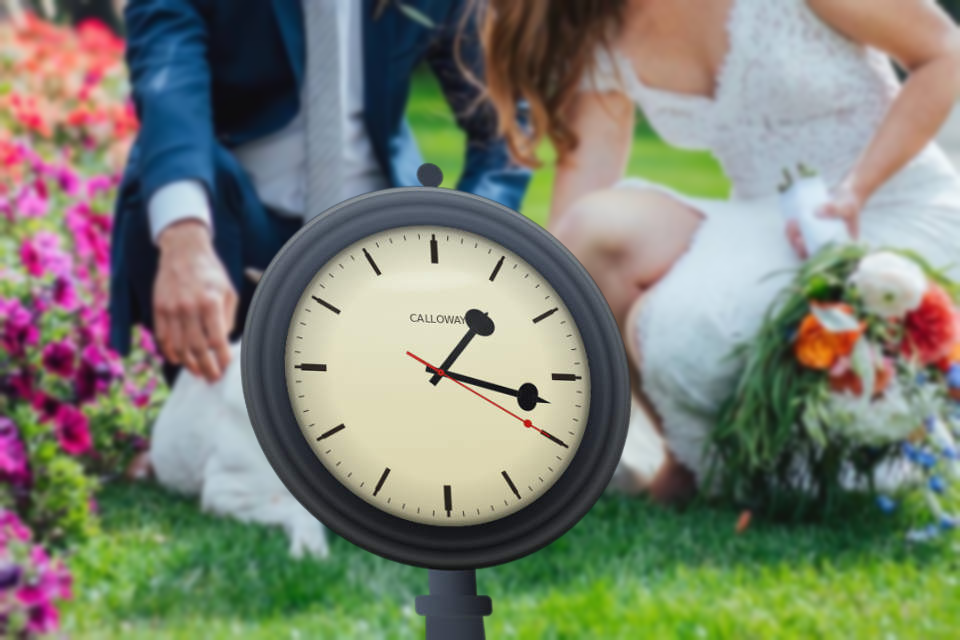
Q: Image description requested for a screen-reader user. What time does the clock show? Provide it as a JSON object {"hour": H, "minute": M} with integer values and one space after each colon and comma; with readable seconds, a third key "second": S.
{"hour": 1, "minute": 17, "second": 20}
